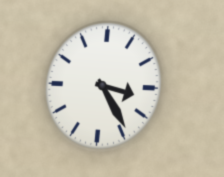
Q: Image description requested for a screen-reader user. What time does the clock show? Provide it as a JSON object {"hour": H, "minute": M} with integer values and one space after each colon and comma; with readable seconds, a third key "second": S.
{"hour": 3, "minute": 24}
